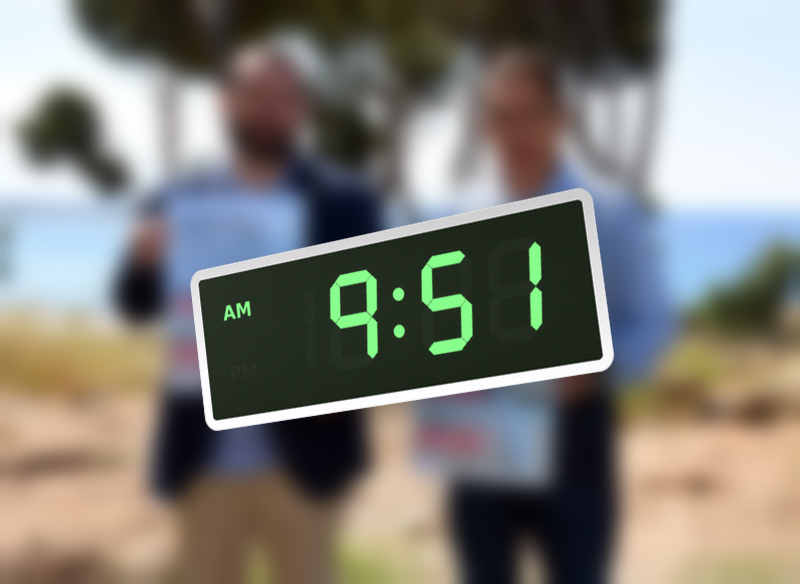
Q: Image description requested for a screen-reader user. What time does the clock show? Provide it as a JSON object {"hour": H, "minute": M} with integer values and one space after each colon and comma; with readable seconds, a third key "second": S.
{"hour": 9, "minute": 51}
